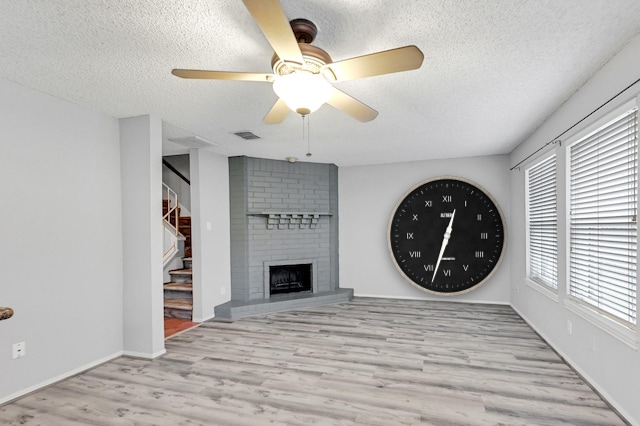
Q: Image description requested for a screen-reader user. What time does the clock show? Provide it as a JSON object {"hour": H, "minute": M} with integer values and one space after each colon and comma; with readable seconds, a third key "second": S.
{"hour": 12, "minute": 33}
